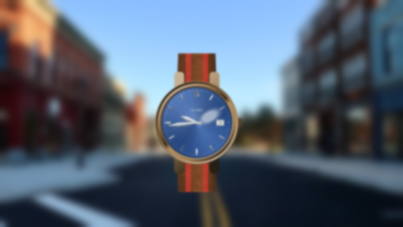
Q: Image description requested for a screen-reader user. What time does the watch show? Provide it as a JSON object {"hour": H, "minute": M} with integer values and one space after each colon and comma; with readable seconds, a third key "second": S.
{"hour": 9, "minute": 44}
